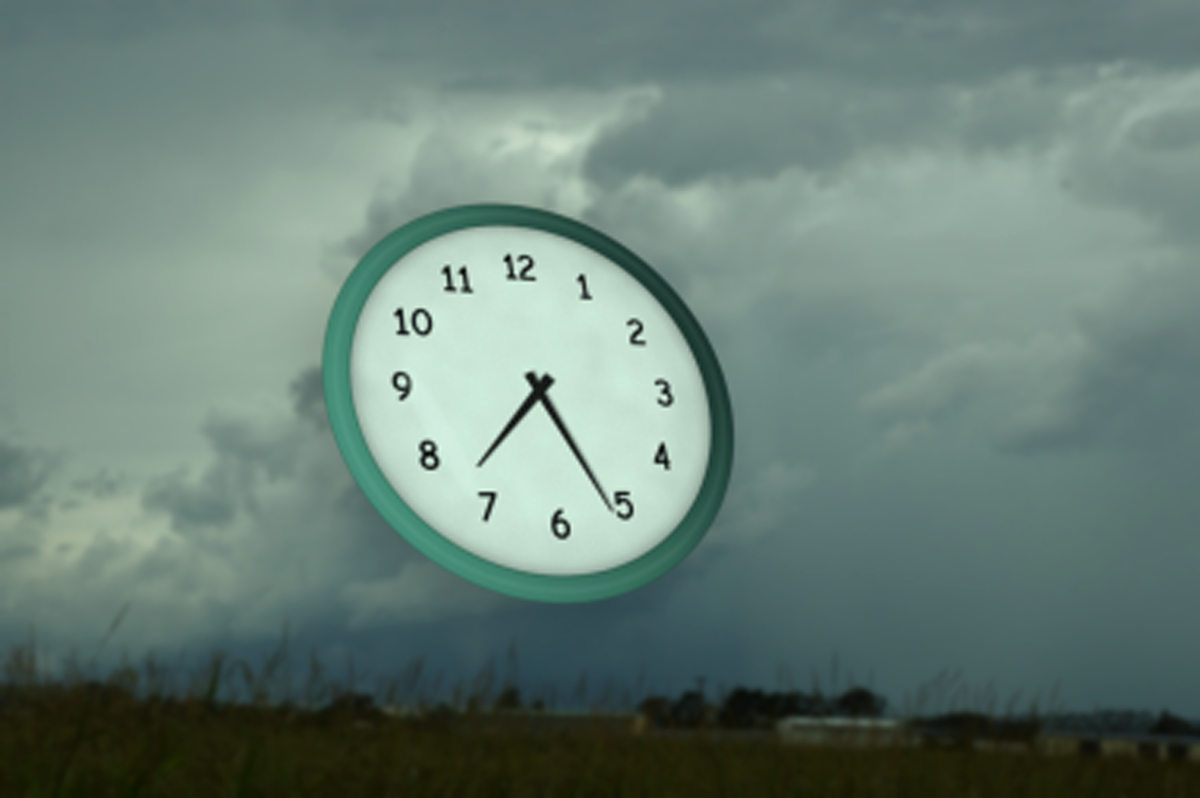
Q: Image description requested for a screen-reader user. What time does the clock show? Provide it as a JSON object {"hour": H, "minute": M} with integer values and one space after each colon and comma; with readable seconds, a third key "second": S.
{"hour": 7, "minute": 26}
